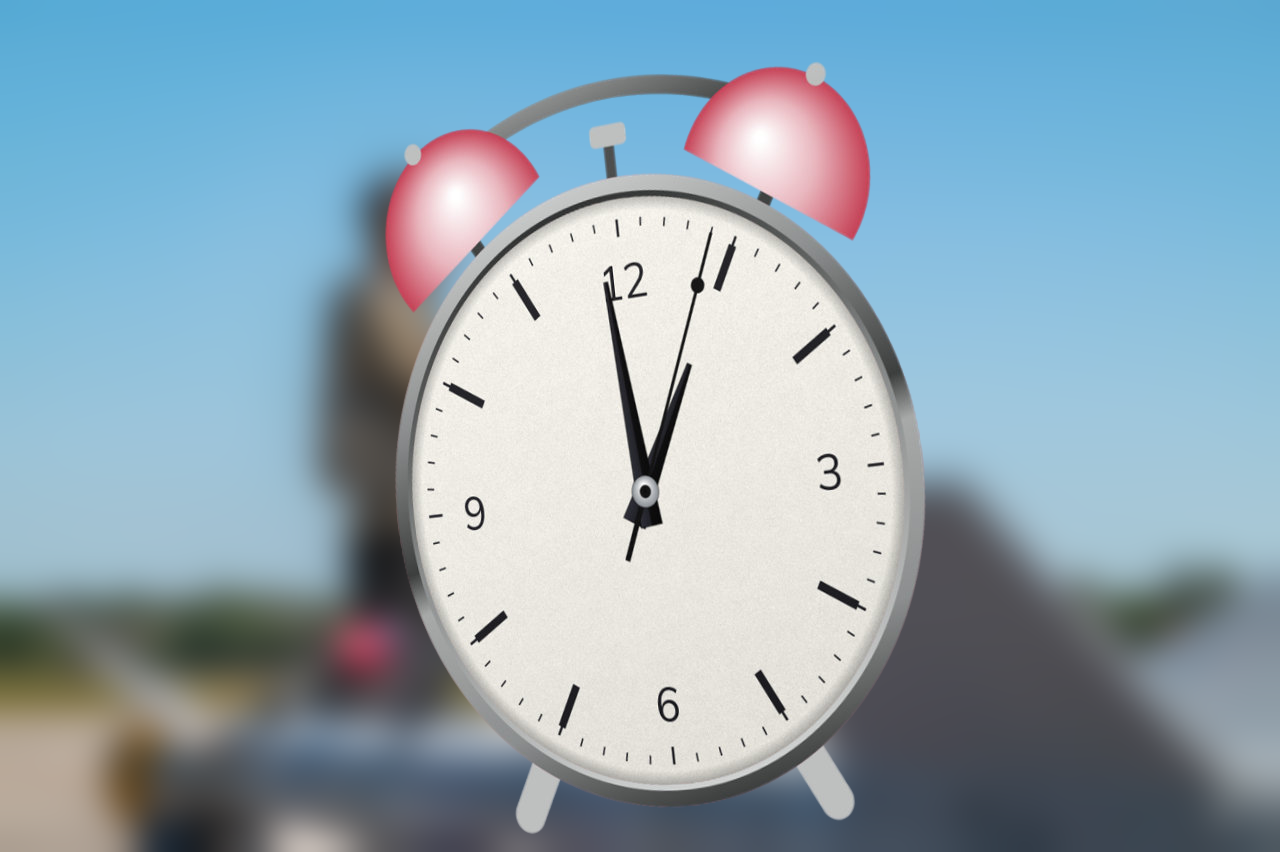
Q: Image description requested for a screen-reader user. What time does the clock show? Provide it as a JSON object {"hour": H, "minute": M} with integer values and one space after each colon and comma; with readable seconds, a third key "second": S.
{"hour": 12, "minute": 59, "second": 4}
